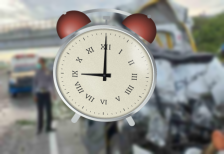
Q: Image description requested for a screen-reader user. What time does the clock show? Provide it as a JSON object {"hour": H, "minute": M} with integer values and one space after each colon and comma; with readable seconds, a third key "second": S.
{"hour": 9, "minute": 0}
